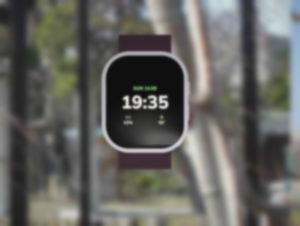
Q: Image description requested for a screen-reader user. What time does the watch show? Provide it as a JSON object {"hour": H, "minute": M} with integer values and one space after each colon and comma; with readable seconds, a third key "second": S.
{"hour": 19, "minute": 35}
